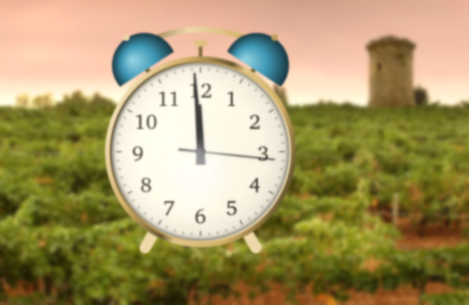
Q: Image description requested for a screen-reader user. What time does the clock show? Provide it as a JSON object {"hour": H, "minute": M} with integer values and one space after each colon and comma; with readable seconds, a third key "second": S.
{"hour": 11, "minute": 59, "second": 16}
